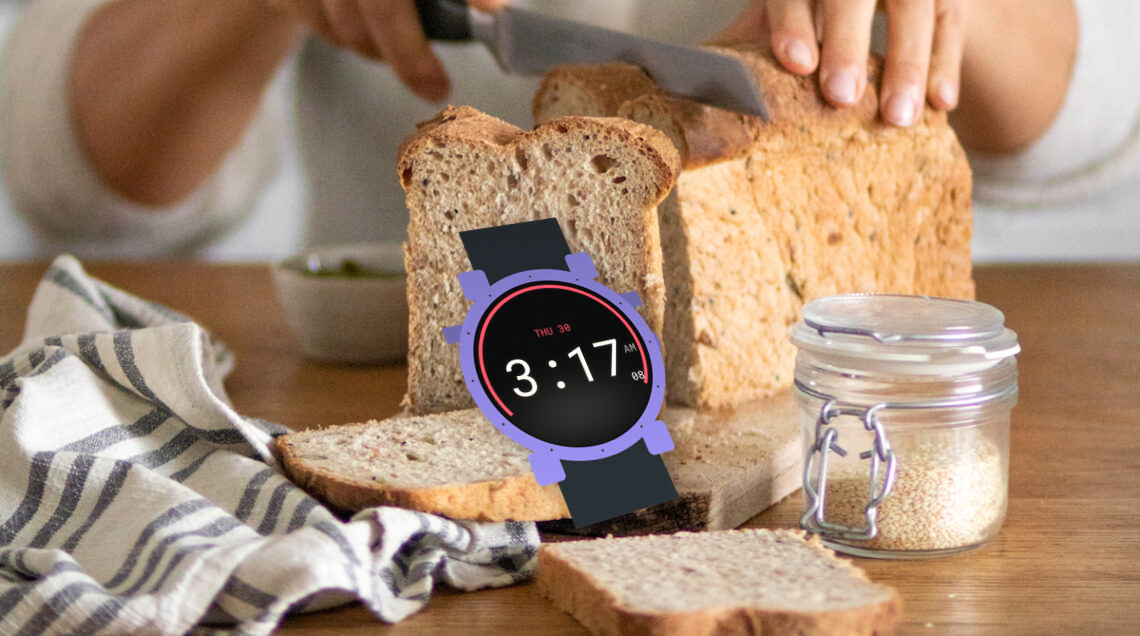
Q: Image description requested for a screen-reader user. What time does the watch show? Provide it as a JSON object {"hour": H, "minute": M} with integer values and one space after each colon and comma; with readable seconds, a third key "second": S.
{"hour": 3, "minute": 17, "second": 8}
